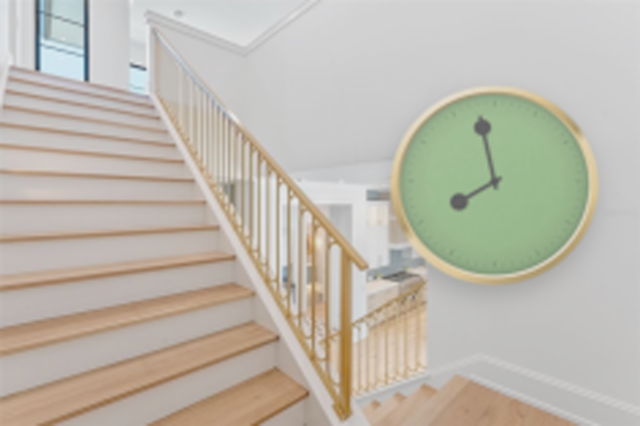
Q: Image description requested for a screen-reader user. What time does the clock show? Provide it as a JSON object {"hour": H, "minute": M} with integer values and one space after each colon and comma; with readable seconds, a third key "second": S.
{"hour": 7, "minute": 58}
